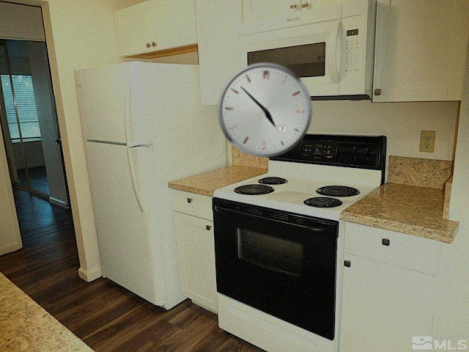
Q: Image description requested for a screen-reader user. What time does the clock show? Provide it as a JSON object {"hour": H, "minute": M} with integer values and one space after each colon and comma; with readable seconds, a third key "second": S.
{"hour": 4, "minute": 52}
